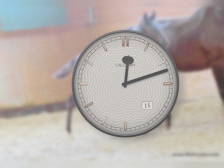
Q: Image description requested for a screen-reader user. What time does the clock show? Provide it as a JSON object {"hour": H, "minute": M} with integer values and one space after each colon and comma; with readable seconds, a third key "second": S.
{"hour": 12, "minute": 12}
